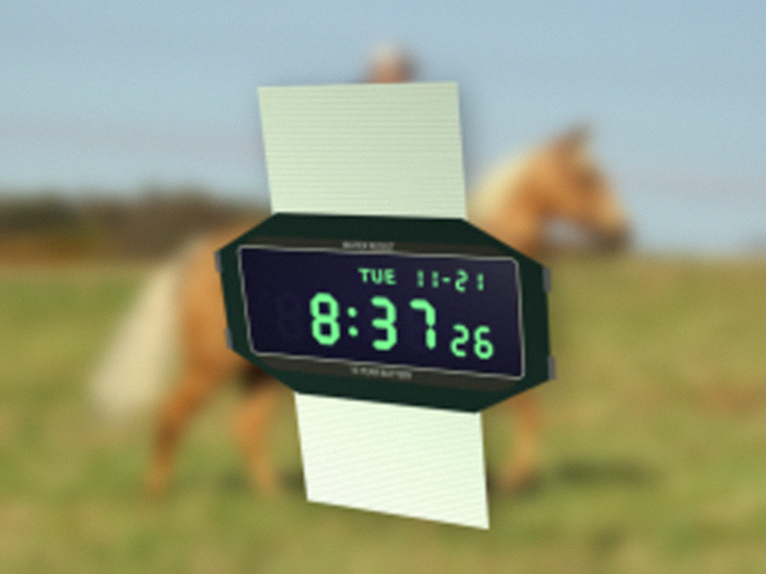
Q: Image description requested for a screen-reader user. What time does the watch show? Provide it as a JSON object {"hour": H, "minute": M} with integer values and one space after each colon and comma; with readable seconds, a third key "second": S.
{"hour": 8, "minute": 37, "second": 26}
